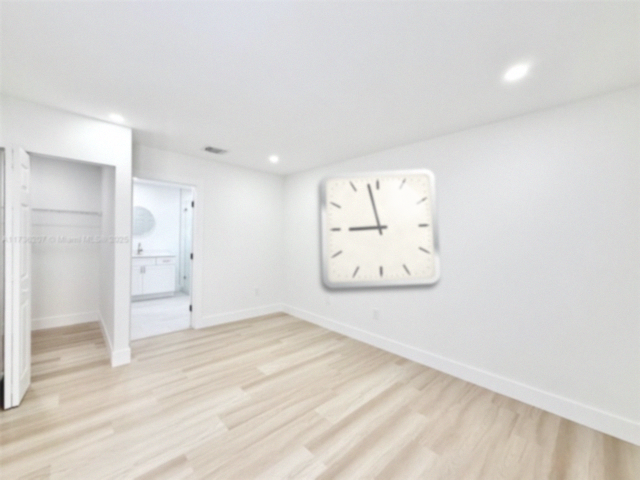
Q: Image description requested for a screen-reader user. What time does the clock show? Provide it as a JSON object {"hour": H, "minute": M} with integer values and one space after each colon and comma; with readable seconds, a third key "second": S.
{"hour": 8, "minute": 58}
